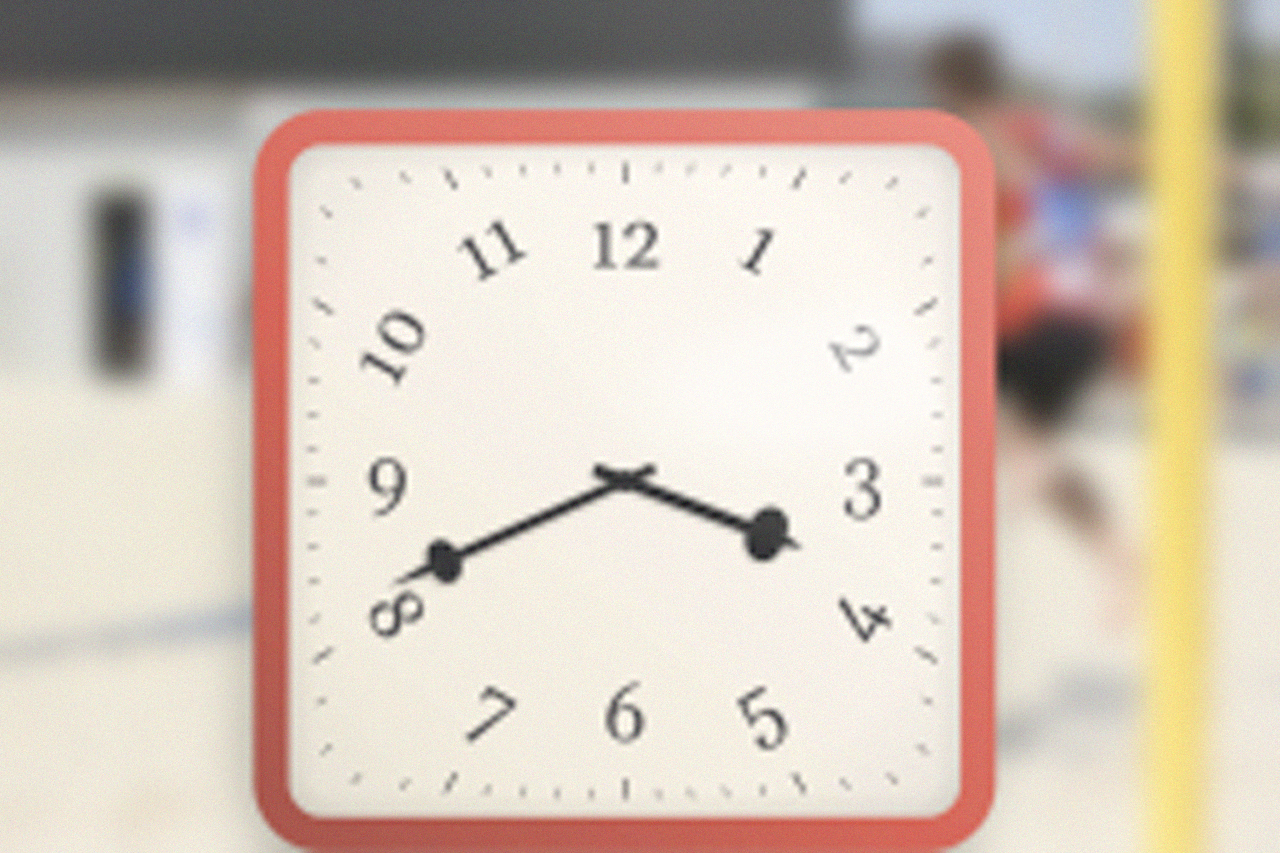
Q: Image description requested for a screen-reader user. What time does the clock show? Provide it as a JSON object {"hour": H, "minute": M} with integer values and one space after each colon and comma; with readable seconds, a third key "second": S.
{"hour": 3, "minute": 41}
